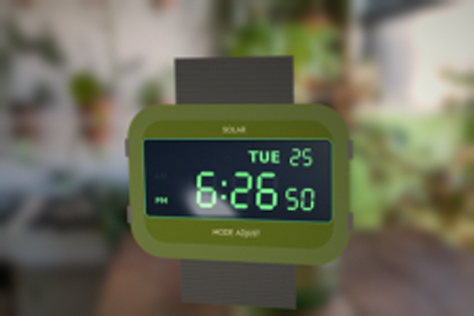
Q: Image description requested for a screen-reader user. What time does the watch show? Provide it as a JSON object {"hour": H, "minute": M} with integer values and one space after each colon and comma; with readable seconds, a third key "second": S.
{"hour": 6, "minute": 26, "second": 50}
